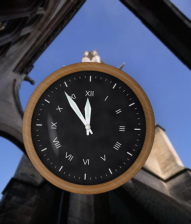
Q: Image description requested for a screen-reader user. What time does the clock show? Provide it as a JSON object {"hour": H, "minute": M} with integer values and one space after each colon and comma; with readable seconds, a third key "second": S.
{"hour": 11, "minute": 54}
